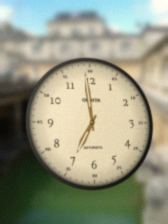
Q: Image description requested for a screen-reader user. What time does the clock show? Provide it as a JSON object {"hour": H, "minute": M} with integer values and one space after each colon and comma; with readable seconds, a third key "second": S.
{"hour": 6, "minute": 59}
